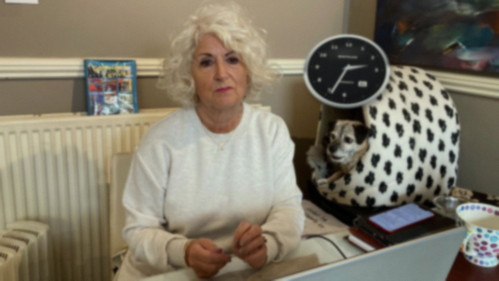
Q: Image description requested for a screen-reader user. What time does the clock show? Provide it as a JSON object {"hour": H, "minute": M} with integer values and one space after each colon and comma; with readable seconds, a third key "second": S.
{"hour": 2, "minute": 34}
